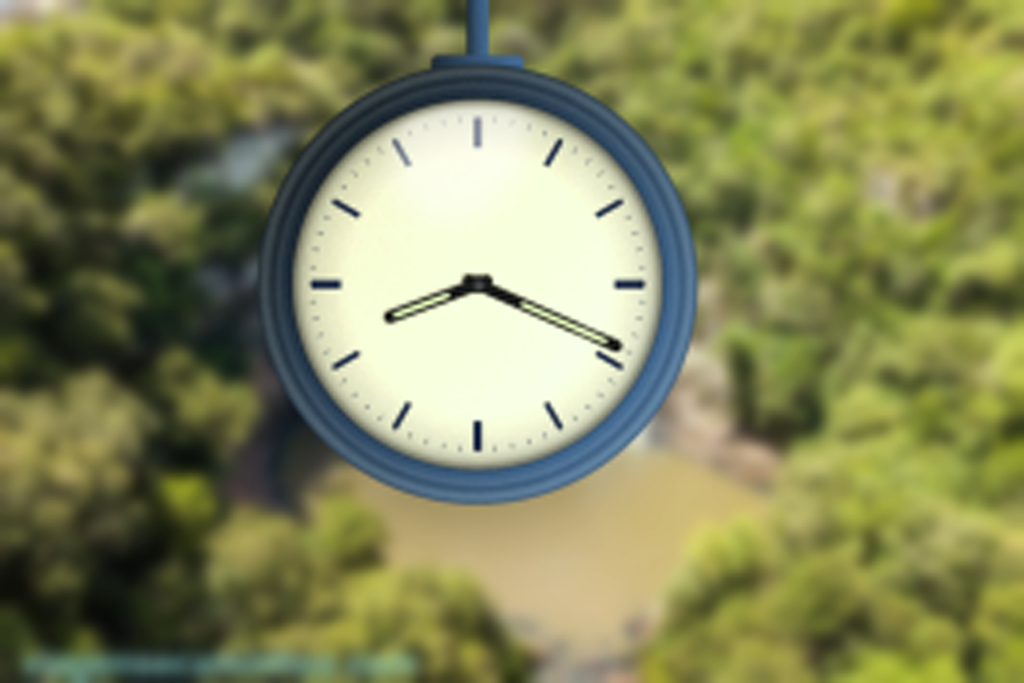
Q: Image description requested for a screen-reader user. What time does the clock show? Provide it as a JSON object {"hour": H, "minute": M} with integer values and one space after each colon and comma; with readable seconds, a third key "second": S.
{"hour": 8, "minute": 19}
